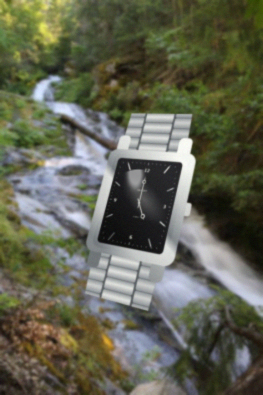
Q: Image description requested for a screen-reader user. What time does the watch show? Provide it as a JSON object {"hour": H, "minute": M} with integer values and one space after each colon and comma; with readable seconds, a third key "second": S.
{"hour": 5, "minute": 0}
